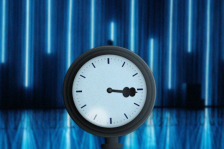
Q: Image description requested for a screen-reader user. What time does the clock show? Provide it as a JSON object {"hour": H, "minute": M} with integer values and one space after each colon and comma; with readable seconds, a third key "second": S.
{"hour": 3, "minute": 16}
